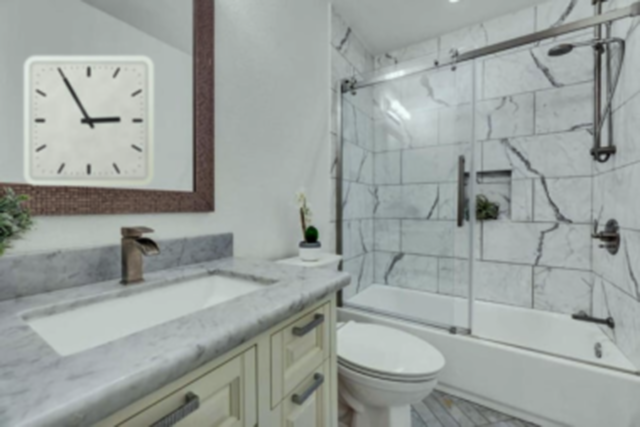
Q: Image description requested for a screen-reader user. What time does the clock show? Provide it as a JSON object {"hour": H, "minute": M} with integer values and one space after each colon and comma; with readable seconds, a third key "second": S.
{"hour": 2, "minute": 55}
